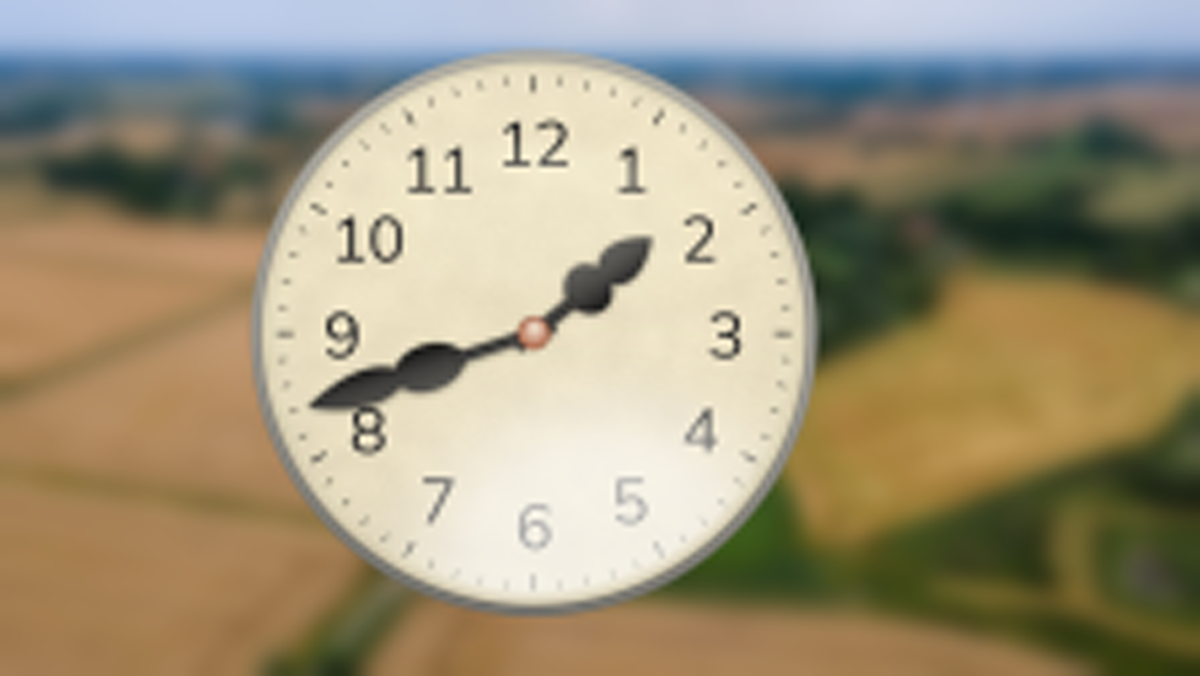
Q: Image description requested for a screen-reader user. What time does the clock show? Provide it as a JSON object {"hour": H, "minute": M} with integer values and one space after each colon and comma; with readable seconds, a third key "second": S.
{"hour": 1, "minute": 42}
